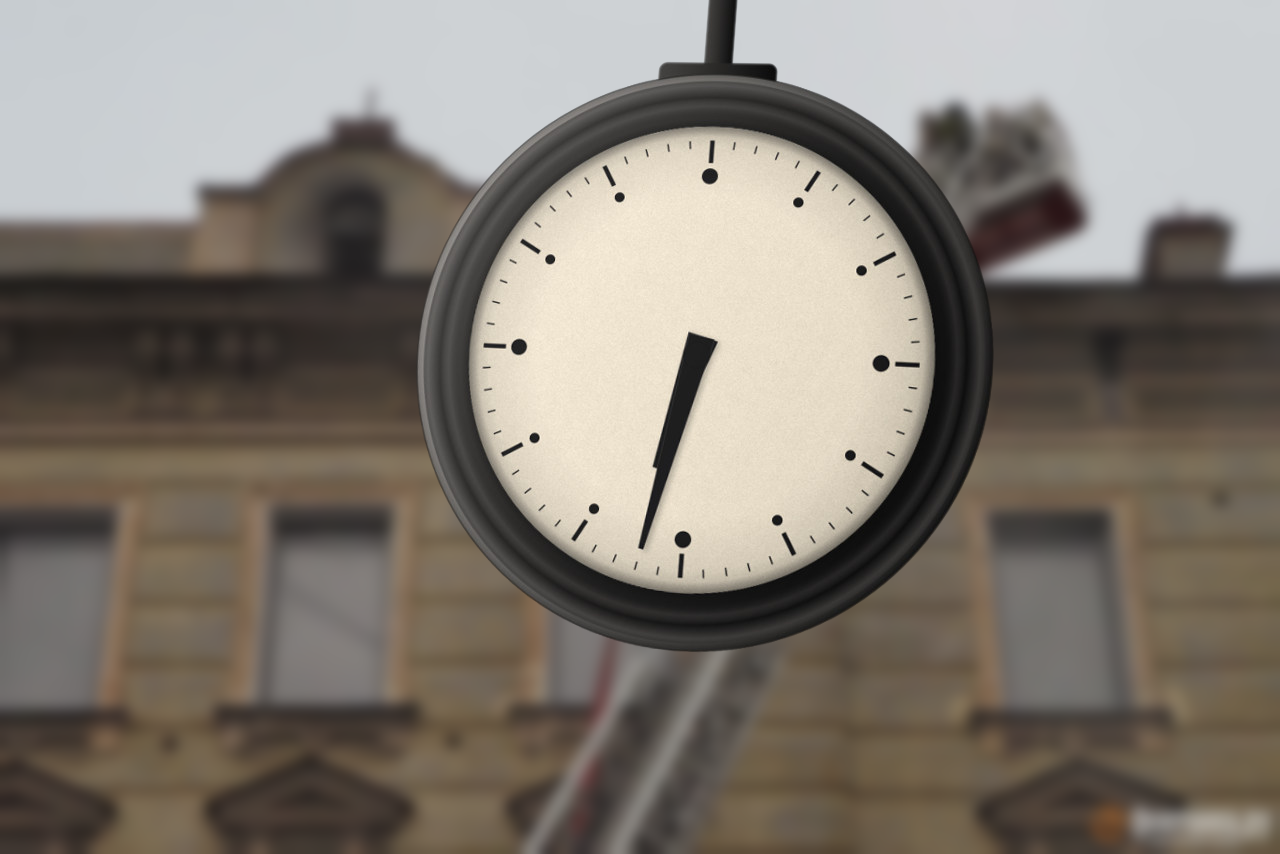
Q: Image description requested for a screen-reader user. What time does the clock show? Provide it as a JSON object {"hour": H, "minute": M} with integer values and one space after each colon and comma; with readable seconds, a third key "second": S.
{"hour": 6, "minute": 32}
